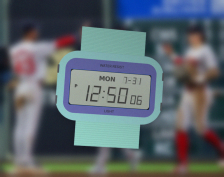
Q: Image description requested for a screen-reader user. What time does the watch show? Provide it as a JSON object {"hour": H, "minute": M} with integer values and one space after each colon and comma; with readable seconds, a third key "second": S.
{"hour": 12, "minute": 50, "second": 6}
